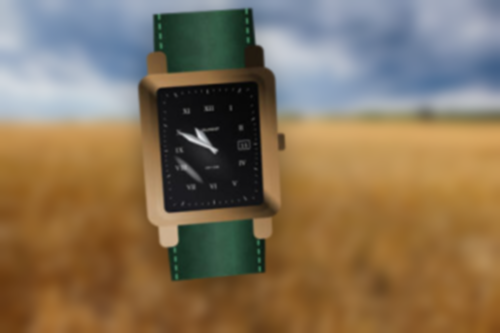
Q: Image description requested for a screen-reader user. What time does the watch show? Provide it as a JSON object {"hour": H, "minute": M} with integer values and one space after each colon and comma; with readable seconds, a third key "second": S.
{"hour": 10, "minute": 50}
